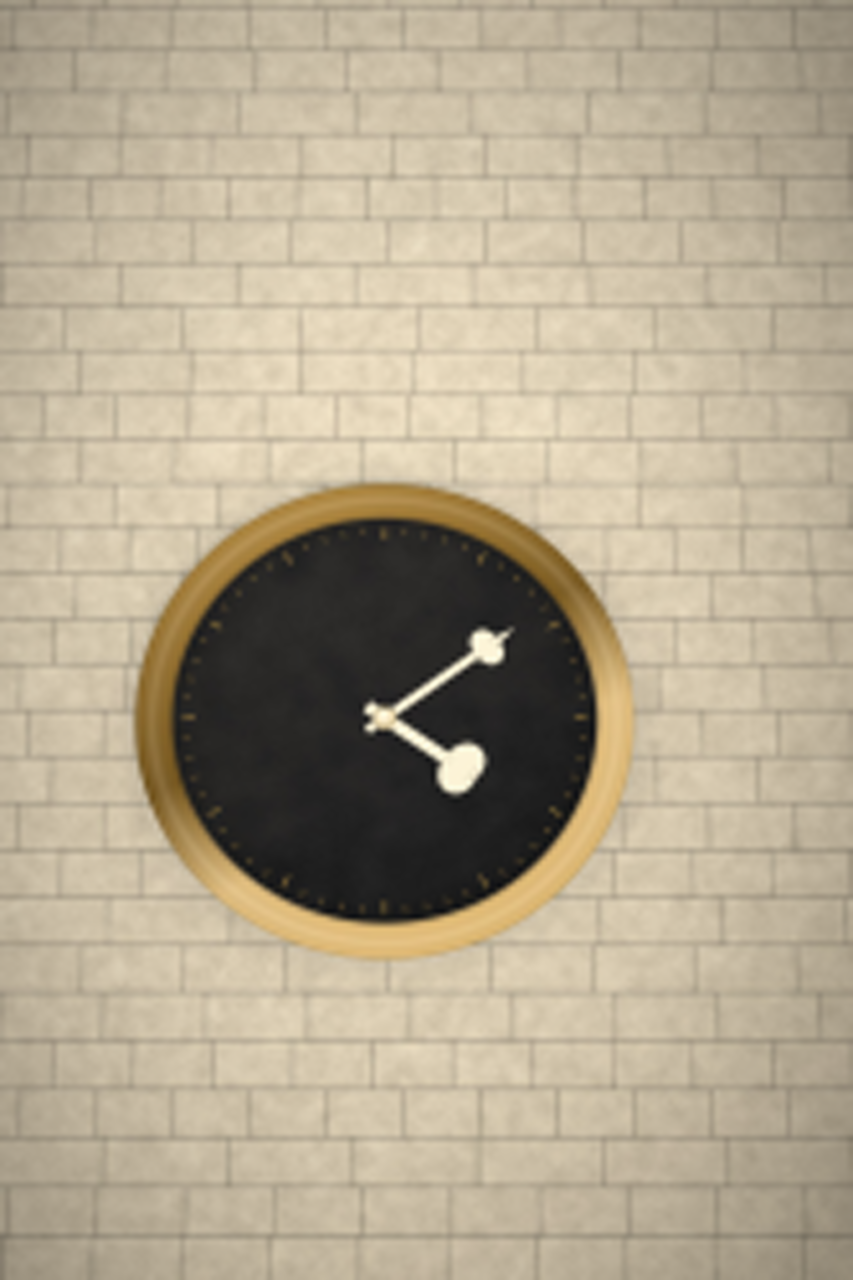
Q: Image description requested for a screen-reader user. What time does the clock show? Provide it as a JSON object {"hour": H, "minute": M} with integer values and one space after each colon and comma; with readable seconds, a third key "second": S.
{"hour": 4, "minute": 9}
